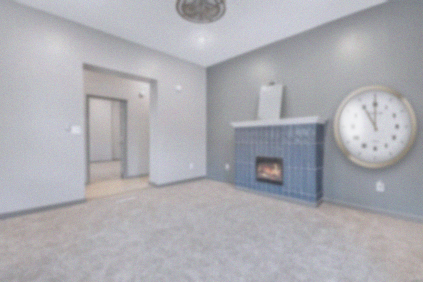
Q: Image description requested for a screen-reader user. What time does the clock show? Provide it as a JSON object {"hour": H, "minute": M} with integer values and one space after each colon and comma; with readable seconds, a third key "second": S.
{"hour": 11, "minute": 0}
